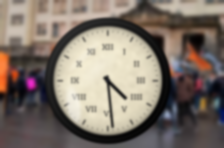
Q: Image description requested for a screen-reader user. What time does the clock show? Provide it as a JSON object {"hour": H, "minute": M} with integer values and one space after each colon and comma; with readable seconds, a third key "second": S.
{"hour": 4, "minute": 29}
